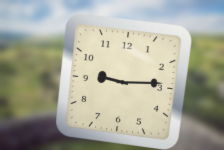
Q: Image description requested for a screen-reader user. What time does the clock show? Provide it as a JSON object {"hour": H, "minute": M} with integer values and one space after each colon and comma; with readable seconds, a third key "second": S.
{"hour": 9, "minute": 14}
